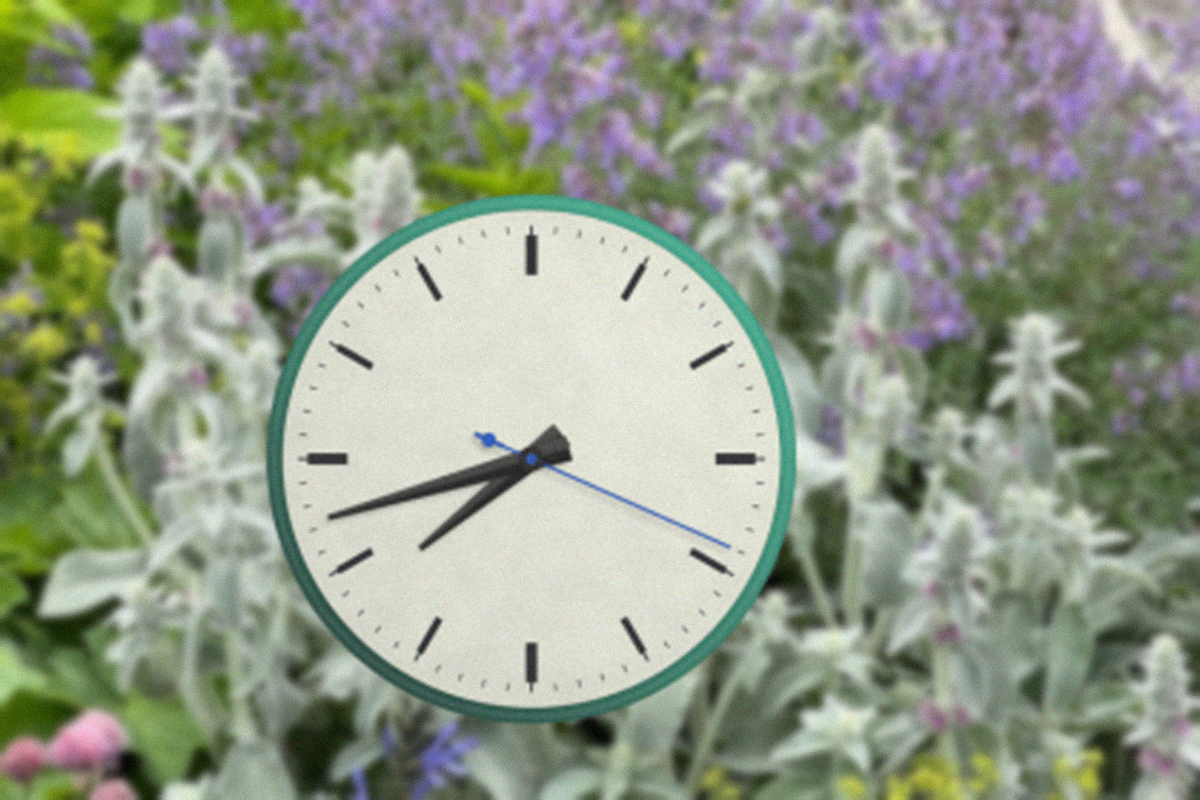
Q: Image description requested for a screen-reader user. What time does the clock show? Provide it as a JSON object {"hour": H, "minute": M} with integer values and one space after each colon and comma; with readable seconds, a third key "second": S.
{"hour": 7, "minute": 42, "second": 19}
